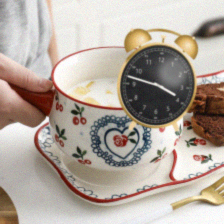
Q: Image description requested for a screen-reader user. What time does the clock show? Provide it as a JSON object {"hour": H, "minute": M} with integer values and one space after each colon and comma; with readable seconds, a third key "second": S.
{"hour": 3, "minute": 47}
